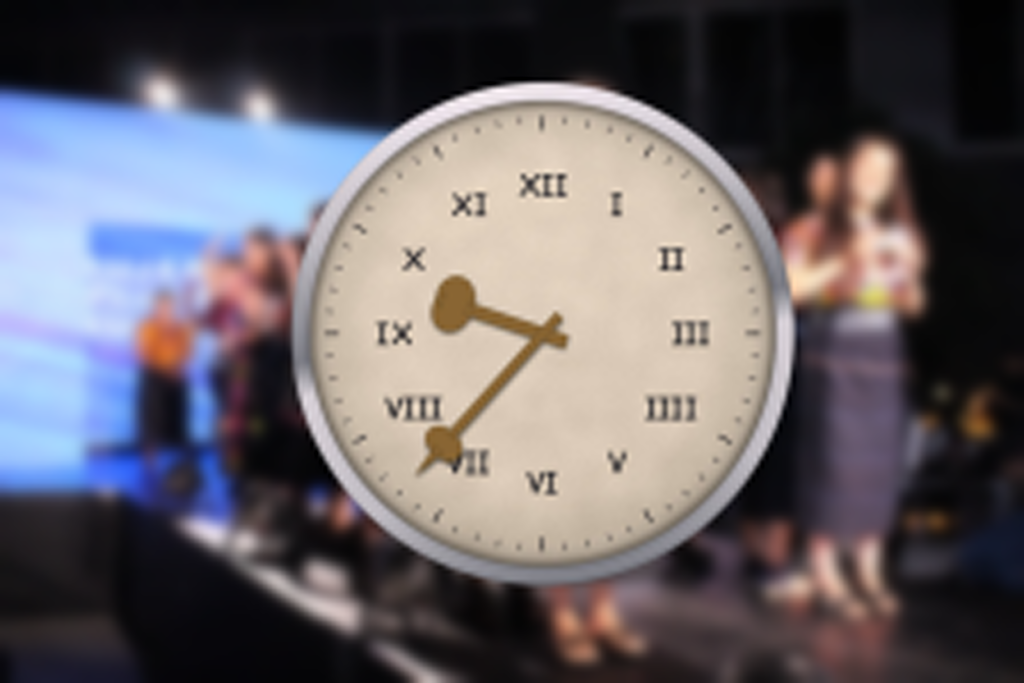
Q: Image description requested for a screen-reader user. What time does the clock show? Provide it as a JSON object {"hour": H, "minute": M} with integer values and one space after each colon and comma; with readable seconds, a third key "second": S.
{"hour": 9, "minute": 37}
